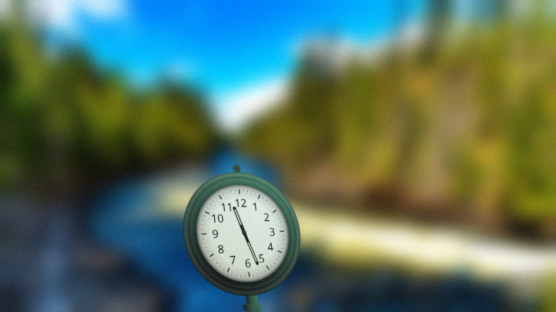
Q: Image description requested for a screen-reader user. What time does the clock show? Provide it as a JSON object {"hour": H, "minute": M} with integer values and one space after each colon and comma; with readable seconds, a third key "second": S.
{"hour": 11, "minute": 27}
